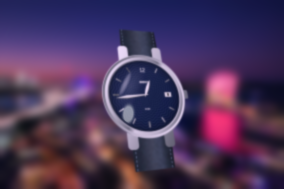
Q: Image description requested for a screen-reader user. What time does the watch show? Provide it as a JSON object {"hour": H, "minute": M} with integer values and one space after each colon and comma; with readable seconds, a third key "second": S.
{"hour": 12, "minute": 44}
